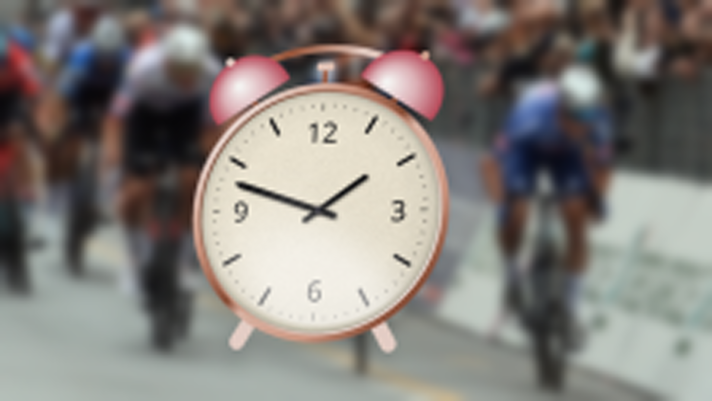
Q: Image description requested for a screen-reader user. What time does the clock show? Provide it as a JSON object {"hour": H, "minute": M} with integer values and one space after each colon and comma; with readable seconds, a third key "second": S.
{"hour": 1, "minute": 48}
